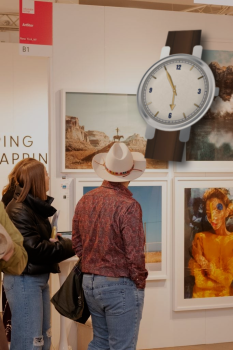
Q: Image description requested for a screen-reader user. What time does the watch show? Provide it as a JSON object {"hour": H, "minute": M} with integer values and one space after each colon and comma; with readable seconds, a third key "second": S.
{"hour": 5, "minute": 55}
